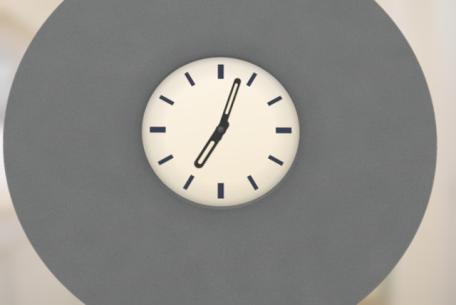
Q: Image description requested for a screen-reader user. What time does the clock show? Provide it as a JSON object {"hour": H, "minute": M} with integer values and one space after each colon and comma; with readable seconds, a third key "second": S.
{"hour": 7, "minute": 3}
